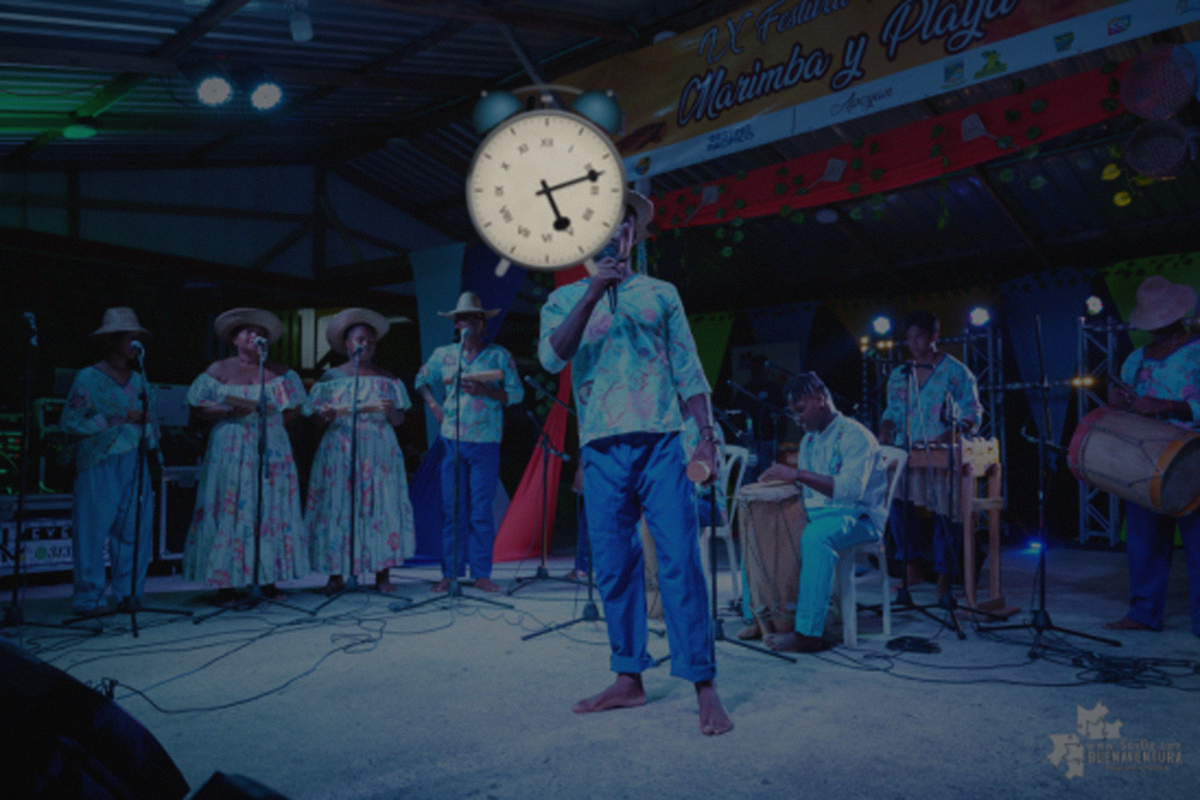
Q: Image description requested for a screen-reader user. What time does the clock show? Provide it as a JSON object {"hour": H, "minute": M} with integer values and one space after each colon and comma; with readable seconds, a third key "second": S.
{"hour": 5, "minute": 12}
